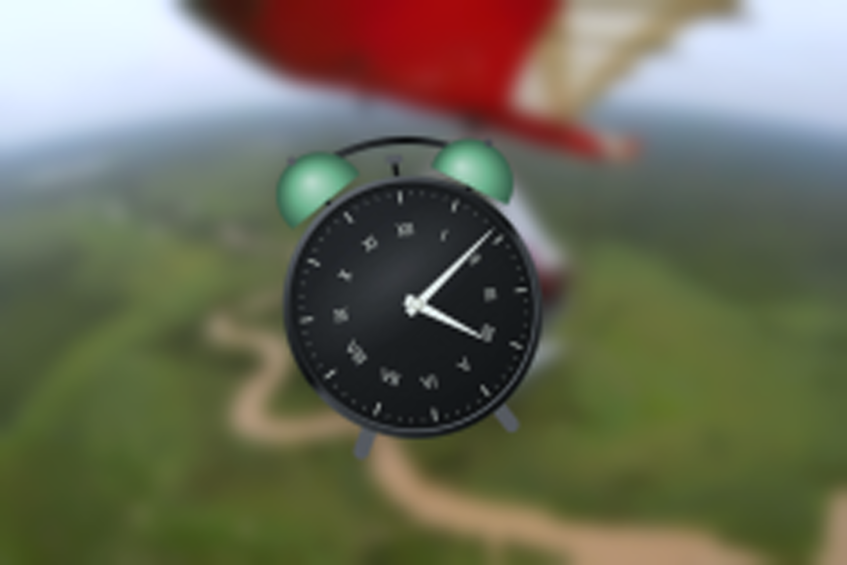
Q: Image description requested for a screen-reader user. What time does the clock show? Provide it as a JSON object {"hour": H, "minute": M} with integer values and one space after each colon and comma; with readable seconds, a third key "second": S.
{"hour": 4, "minute": 9}
